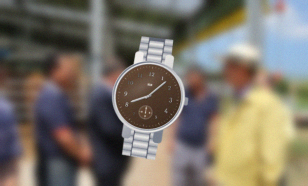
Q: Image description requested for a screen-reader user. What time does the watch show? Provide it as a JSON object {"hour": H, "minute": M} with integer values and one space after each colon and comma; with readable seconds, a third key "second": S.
{"hour": 8, "minute": 7}
